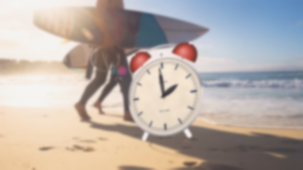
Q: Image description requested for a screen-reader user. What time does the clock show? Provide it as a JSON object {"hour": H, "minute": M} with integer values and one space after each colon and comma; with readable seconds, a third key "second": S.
{"hour": 1, "minute": 59}
